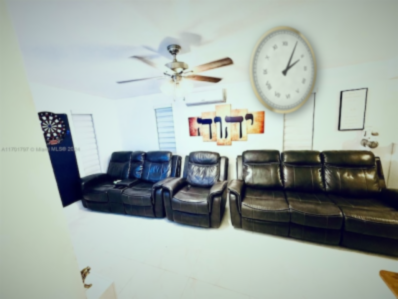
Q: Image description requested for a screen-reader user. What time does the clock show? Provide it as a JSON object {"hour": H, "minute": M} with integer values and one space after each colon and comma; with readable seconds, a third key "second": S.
{"hour": 2, "minute": 5}
